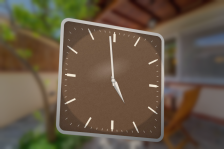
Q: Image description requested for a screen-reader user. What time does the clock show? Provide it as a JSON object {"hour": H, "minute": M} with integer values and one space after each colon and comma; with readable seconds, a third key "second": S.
{"hour": 4, "minute": 59}
